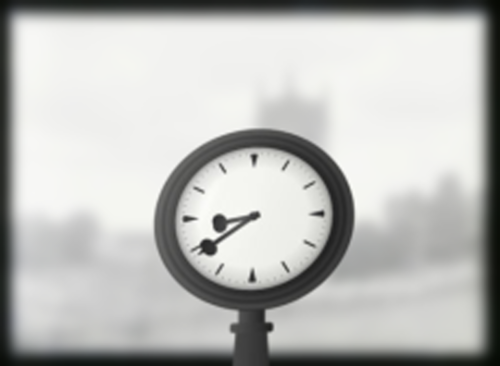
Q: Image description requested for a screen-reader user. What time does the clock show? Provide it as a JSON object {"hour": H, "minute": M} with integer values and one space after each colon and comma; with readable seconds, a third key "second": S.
{"hour": 8, "minute": 39}
